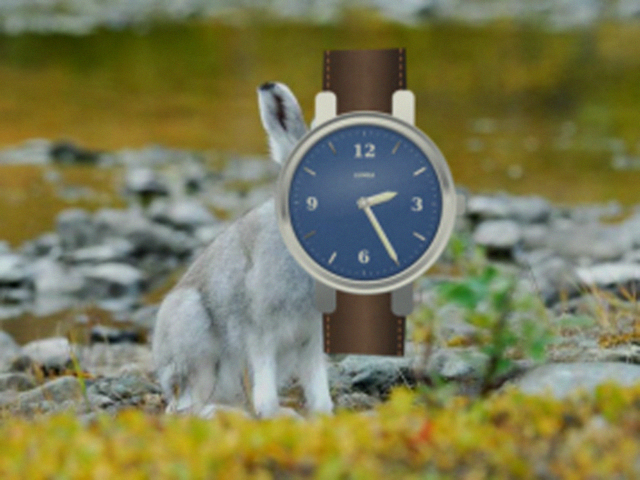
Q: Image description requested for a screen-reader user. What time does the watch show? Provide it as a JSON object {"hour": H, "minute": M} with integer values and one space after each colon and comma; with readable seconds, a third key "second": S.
{"hour": 2, "minute": 25}
